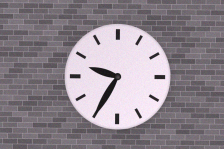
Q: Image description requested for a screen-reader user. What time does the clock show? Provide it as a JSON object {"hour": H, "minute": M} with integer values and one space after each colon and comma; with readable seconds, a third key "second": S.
{"hour": 9, "minute": 35}
